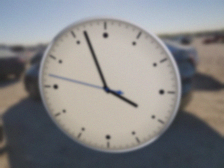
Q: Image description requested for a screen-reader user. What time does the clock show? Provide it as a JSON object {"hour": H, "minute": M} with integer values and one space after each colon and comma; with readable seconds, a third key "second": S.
{"hour": 3, "minute": 56, "second": 47}
